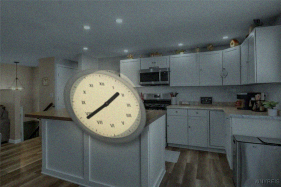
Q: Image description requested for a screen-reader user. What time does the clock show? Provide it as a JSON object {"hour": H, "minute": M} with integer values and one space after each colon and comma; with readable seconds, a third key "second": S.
{"hour": 1, "minute": 39}
